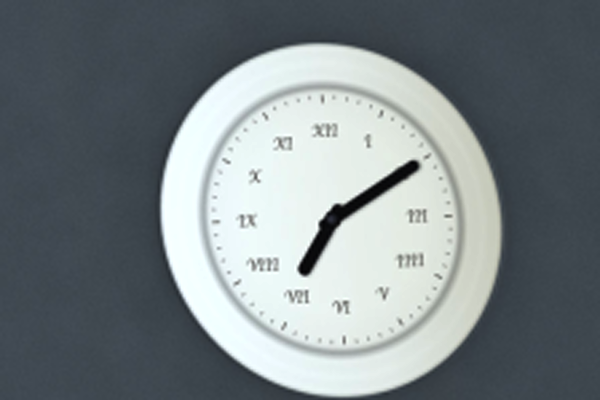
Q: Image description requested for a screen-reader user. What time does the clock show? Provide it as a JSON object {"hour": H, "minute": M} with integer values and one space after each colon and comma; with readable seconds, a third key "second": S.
{"hour": 7, "minute": 10}
